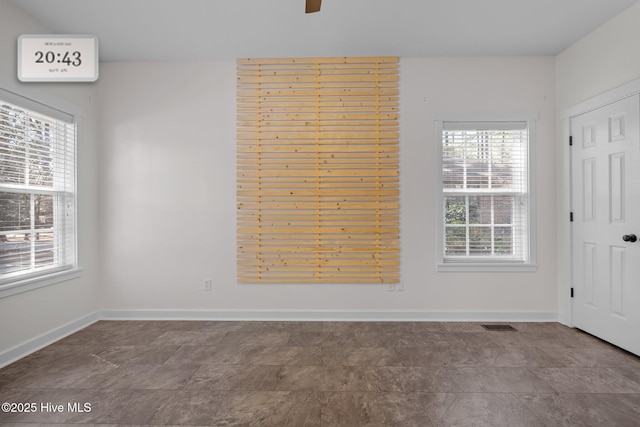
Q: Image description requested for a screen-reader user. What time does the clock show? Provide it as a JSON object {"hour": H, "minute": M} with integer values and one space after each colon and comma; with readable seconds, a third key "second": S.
{"hour": 20, "minute": 43}
